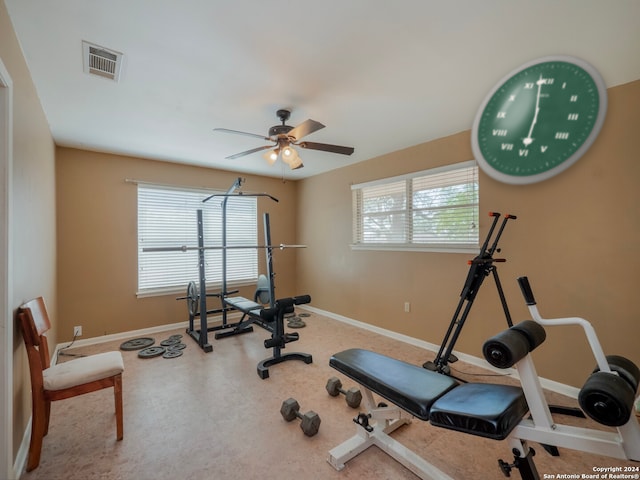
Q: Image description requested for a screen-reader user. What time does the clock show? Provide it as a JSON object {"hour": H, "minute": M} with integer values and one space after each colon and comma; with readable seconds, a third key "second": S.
{"hour": 5, "minute": 58}
